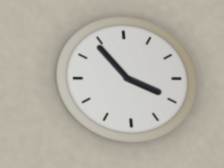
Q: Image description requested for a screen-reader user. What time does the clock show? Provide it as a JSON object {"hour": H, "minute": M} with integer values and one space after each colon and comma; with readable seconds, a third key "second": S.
{"hour": 3, "minute": 54}
